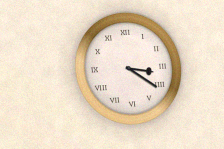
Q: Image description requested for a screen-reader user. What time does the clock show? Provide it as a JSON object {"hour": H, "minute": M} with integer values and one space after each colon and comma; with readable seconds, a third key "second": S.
{"hour": 3, "minute": 21}
